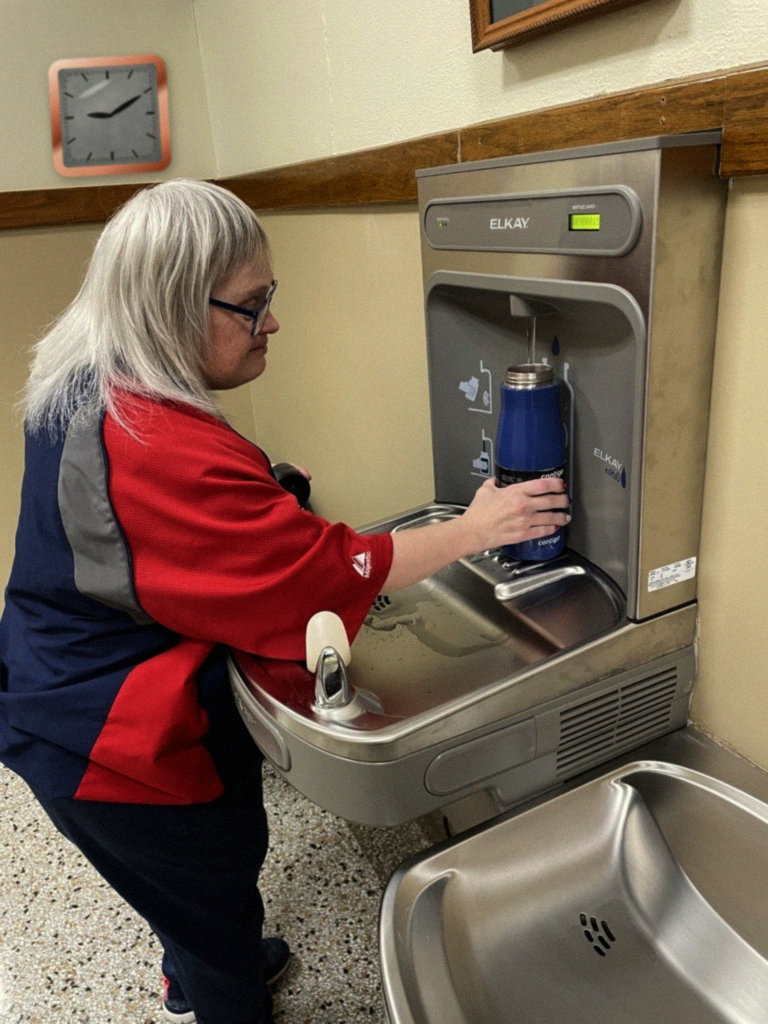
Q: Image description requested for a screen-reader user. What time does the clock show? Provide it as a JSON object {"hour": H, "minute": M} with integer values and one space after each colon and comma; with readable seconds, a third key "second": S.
{"hour": 9, "minute": 10}
